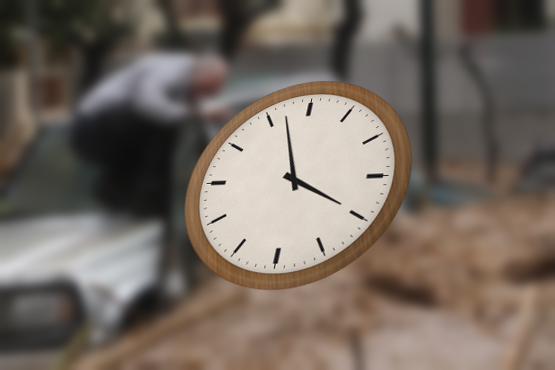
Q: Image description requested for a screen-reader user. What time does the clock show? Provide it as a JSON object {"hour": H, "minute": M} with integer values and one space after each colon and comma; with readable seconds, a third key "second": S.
{"hour": 3, "minute": 57}
